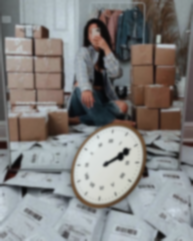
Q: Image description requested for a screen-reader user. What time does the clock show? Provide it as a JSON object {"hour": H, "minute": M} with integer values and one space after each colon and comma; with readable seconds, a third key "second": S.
{"hour": 2, "minute": 10}
